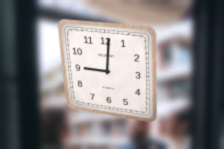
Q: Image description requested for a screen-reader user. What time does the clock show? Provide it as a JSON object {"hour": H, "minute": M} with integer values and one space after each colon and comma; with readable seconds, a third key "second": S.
{"hour": 9, "minute": 1}
